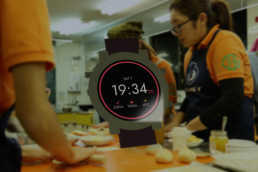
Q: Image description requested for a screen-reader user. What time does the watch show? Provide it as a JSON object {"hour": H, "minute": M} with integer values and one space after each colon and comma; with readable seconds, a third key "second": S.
{"hour": 19, "minute": 34}
